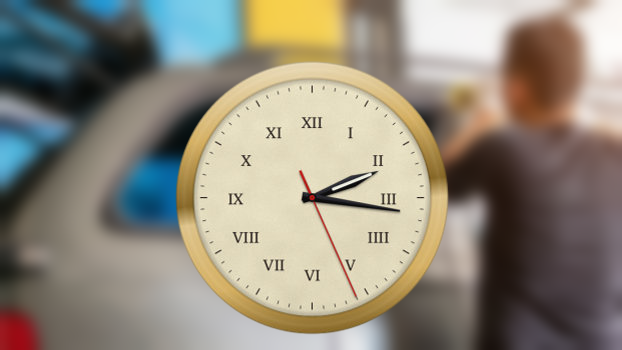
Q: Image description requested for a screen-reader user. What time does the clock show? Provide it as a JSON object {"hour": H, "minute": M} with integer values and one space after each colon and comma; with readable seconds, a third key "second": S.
{"hour": 2, "minute": 16, "second": 26}
